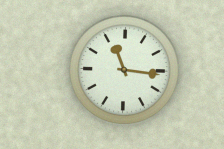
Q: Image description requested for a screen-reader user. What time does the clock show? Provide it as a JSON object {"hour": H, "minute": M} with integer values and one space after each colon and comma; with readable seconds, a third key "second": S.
{"hour": 11, "minute": 16}
